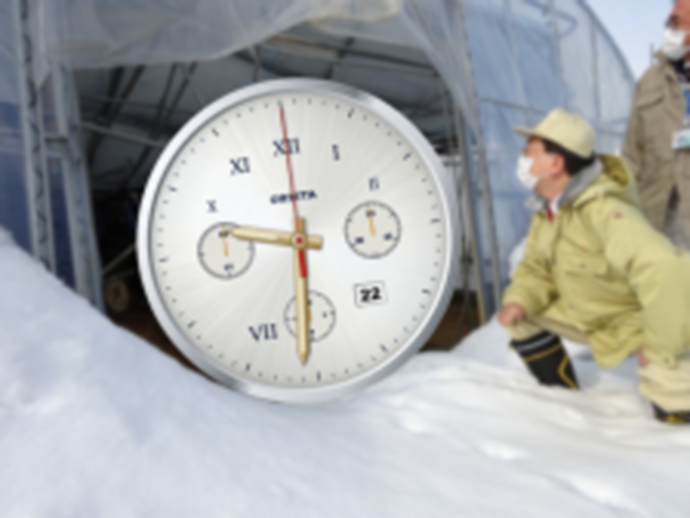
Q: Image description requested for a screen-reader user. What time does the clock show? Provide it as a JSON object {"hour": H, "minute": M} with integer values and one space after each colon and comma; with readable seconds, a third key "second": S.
{"hour": 9, "minute": 31}
